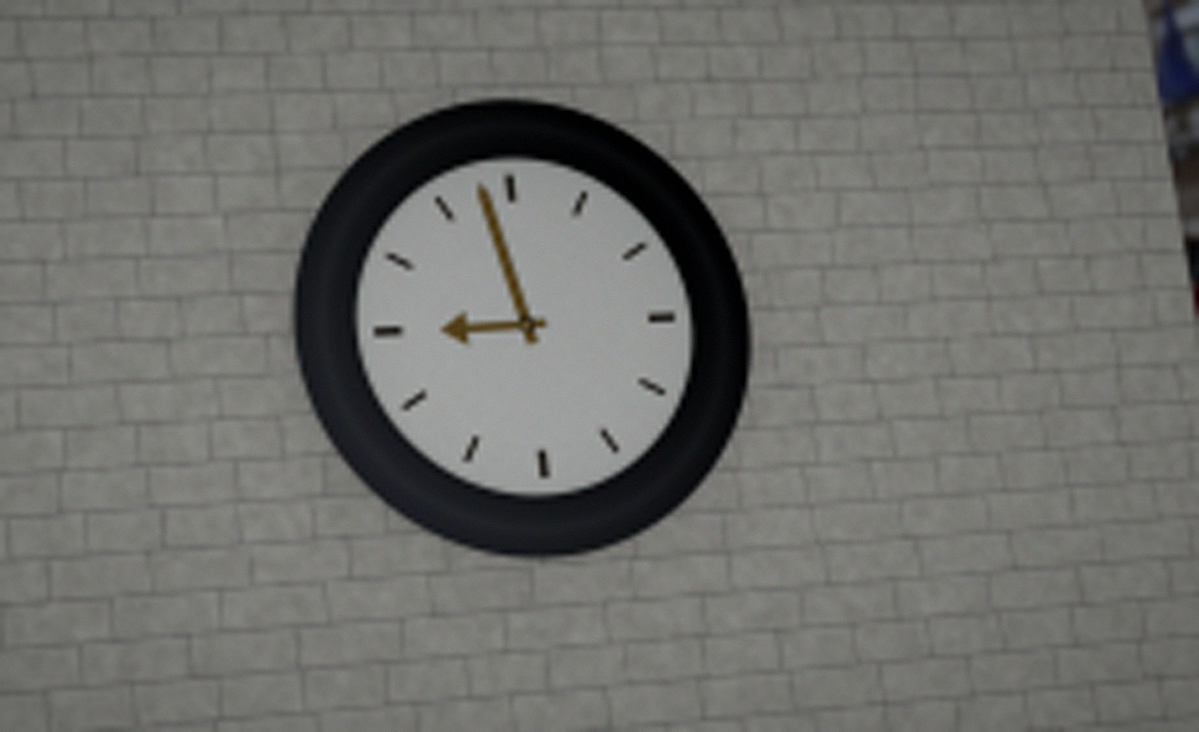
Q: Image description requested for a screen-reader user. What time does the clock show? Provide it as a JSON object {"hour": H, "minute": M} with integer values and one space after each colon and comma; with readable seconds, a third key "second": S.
{"hour": 8, "minute": 58}
